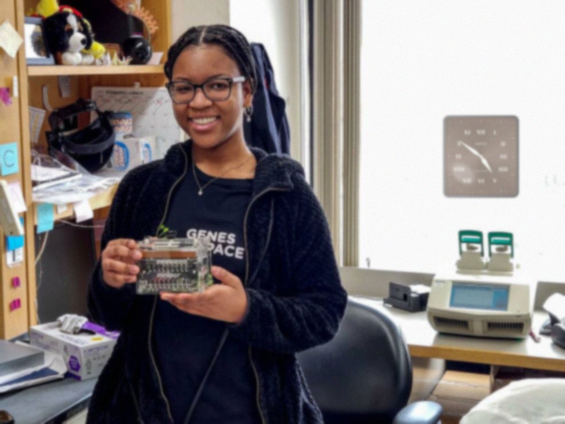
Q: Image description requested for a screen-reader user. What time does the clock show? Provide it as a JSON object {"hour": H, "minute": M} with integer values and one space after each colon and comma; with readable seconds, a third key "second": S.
{"hour": 4, "minute": 51}
